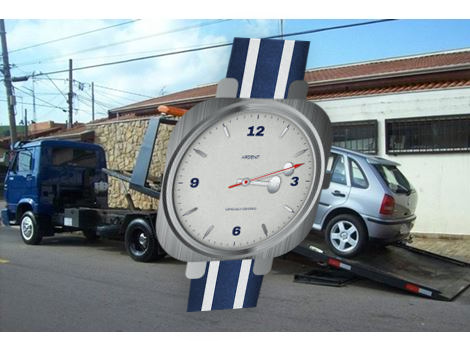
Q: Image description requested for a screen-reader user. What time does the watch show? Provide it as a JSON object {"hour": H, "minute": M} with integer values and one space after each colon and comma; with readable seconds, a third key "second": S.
{"hour": 3, "minute": 12, "second": 12}
